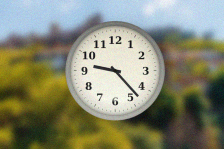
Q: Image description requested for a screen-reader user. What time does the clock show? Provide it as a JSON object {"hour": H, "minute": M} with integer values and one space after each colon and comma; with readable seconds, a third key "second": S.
{"hour": 9, "minute": 23}
